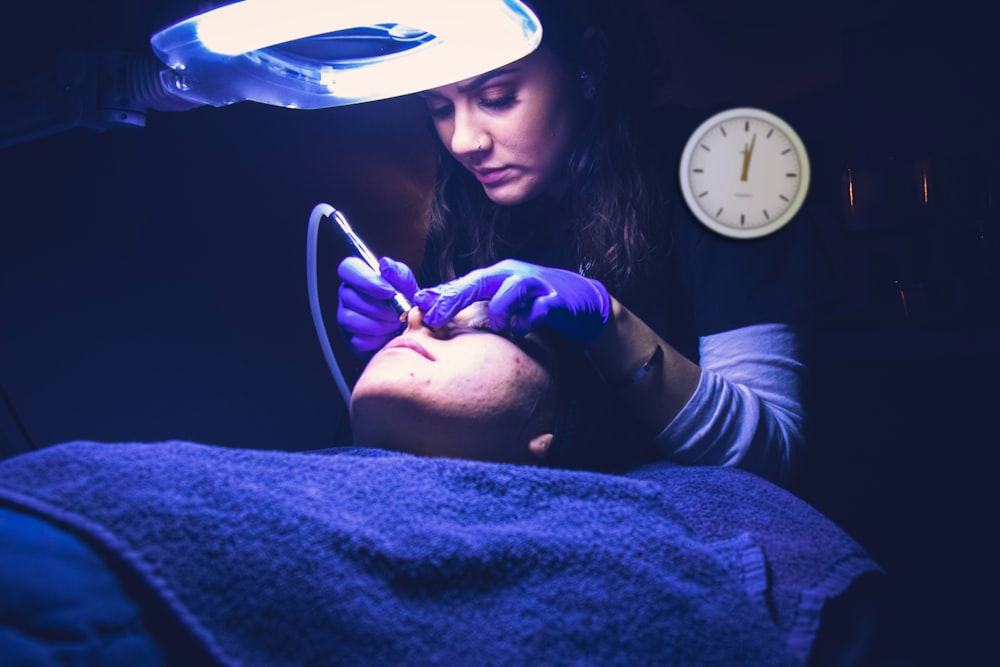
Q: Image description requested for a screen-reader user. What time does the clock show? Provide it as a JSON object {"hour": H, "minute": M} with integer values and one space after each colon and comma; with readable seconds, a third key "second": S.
{"hour": 12, "minute": 2}
